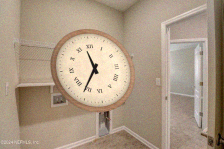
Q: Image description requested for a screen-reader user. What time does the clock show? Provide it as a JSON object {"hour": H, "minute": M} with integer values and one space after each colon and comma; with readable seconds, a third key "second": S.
{"hour": 11, "minute": 36}
